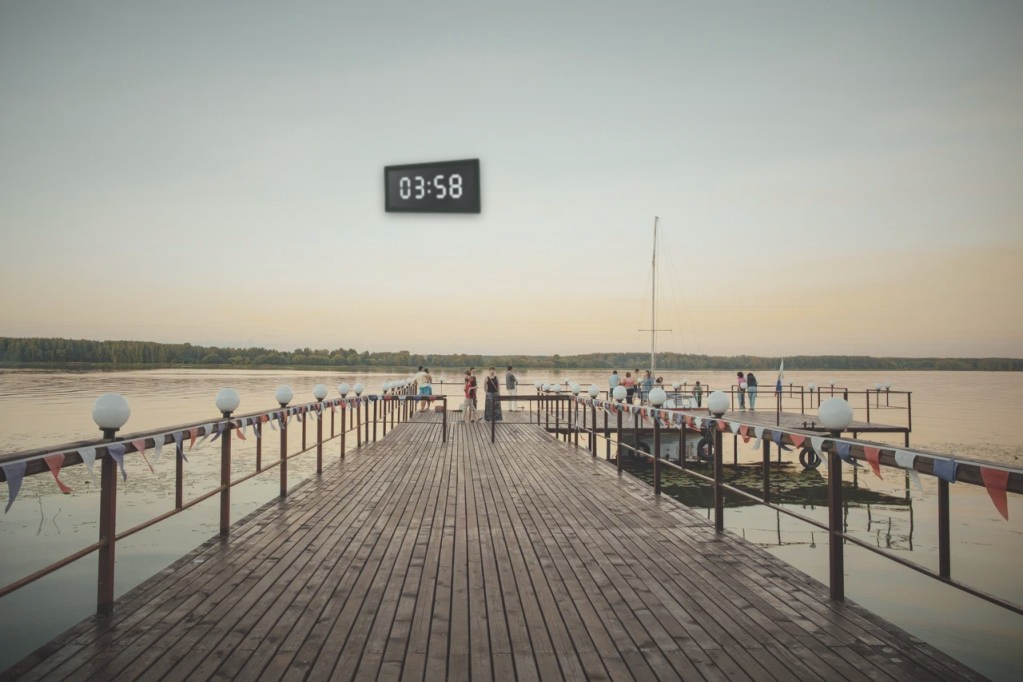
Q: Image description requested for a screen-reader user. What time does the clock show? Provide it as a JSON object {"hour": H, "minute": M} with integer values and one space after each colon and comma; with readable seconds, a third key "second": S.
{"hour": 3, "minute": 58}
